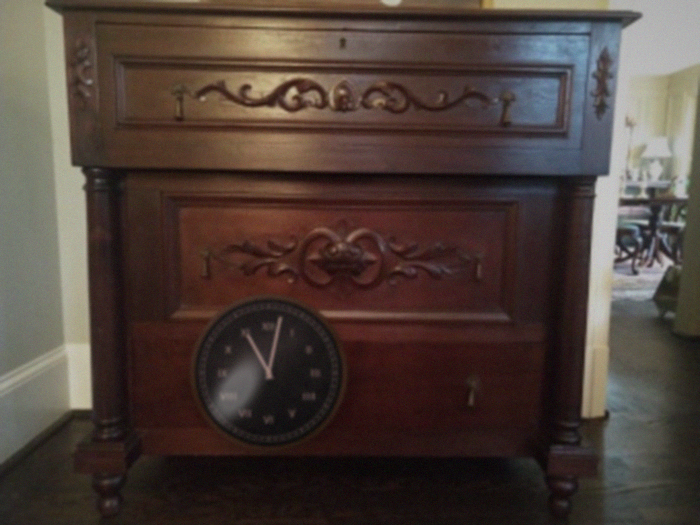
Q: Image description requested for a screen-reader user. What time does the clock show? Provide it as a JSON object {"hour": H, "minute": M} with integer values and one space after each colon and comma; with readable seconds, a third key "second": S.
{"hour": 11, "minute": 2}
